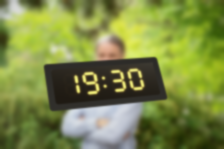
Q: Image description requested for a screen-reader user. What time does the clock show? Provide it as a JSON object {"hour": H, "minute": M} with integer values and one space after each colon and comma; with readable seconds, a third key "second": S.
{"hour": 19, "minute": 30}
